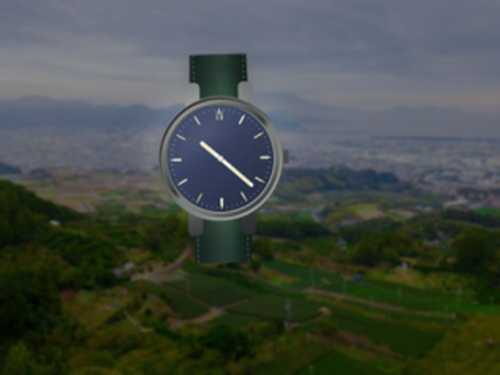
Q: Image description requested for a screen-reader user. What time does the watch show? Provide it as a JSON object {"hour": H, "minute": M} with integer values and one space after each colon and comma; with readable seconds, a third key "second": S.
{"hour": 10, "minute": 22}
